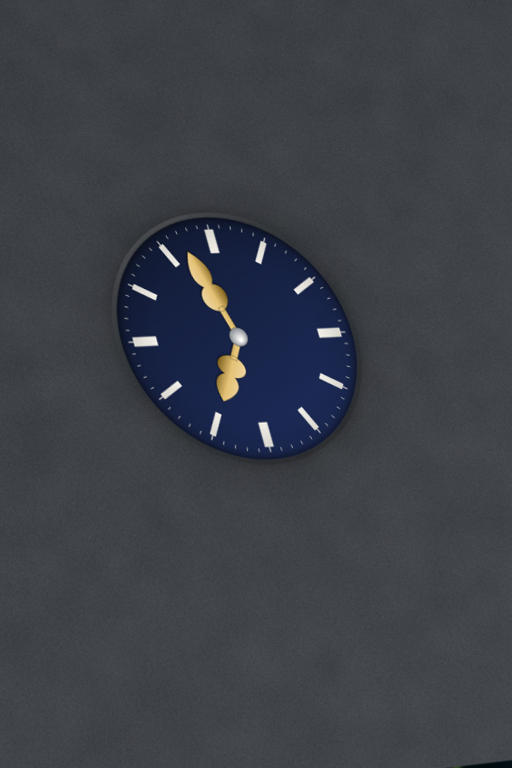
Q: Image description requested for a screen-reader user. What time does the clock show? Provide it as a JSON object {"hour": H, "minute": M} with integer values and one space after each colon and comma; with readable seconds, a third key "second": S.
{"hour": 6, "minute": 57}
